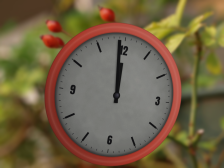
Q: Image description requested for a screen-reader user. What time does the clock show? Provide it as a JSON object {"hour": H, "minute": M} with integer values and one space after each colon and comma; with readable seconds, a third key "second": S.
{"hour": 11, "minute": 59}
